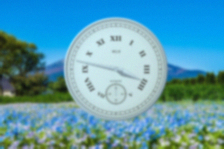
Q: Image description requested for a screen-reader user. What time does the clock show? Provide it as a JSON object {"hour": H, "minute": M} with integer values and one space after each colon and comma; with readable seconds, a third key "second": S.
{"hour": 3, "minute": 47}
